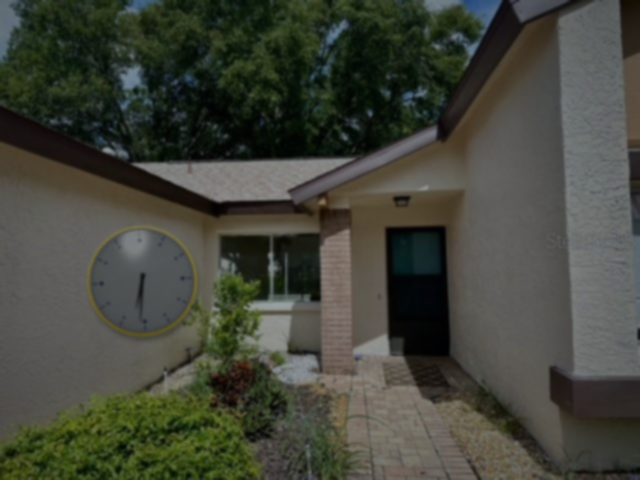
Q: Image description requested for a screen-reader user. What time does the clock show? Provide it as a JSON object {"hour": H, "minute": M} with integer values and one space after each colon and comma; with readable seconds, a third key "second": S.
{"hour": 6, "minute": 31}
